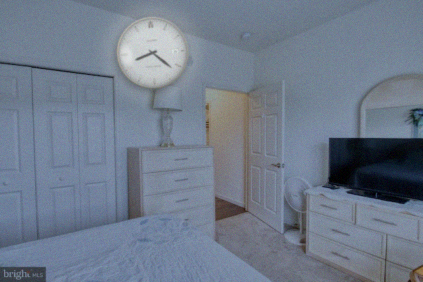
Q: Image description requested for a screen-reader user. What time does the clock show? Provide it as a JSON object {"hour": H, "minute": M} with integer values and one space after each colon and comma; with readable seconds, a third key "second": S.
{"hour": 8, "minute": 22}
